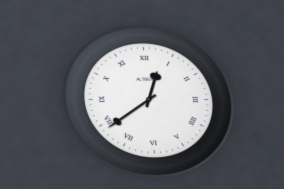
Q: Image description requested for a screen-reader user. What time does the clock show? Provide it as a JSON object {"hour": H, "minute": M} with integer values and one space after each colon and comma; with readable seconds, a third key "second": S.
{"hour": 12, "minute": 39}
